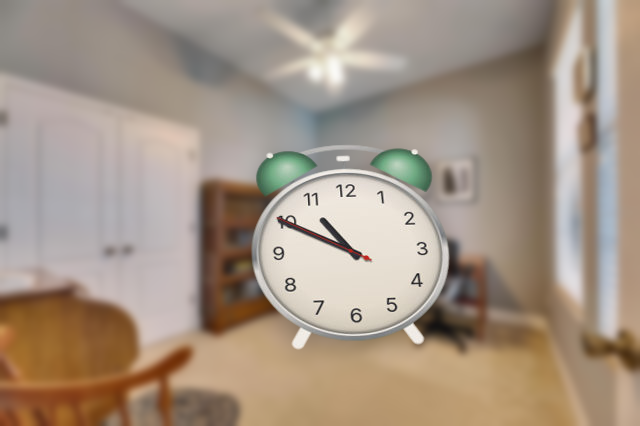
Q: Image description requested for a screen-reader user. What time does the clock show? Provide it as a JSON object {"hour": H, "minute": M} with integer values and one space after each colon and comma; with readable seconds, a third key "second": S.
{"hour": 10, "minute": 49, "second": 50}
